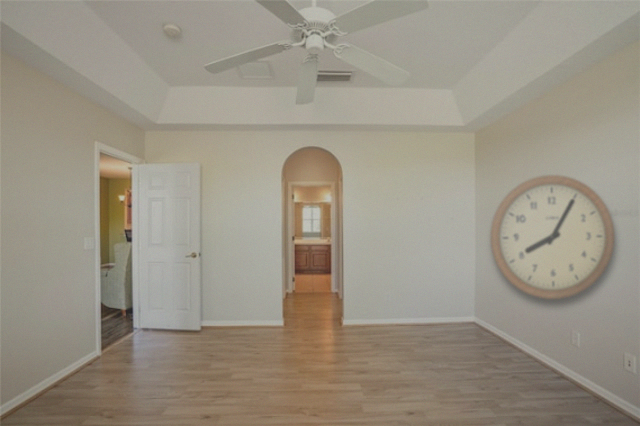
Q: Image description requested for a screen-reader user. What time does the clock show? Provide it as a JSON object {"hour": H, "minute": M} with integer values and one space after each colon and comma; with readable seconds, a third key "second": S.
{"hour": 8, "minute": 5}
